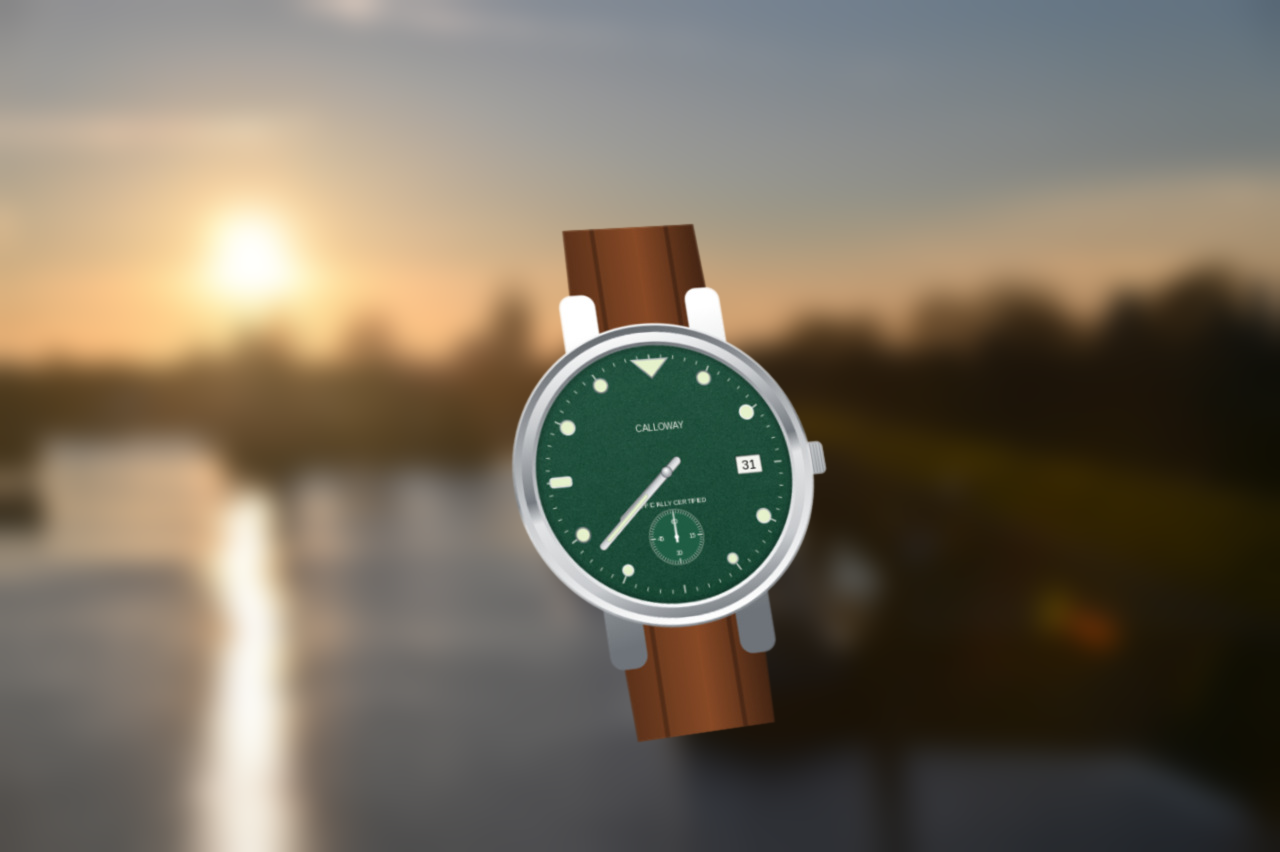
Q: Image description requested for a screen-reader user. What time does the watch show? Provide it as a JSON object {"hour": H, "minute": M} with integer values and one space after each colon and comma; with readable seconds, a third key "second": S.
{"hour": 7, "minute": 38}
